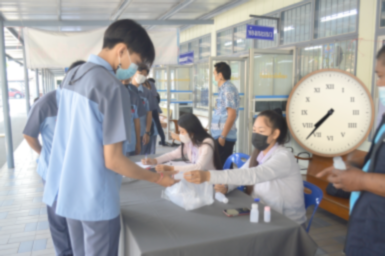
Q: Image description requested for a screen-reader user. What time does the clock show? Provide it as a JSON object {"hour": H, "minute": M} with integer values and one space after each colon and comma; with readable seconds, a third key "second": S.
{"hour": 7, "minute": 37}
